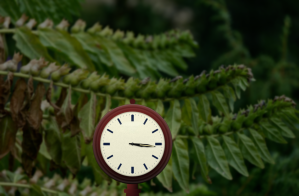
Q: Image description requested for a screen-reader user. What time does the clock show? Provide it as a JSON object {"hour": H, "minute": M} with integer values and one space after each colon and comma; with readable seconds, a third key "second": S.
{"hour": 3, "minute": 16}
